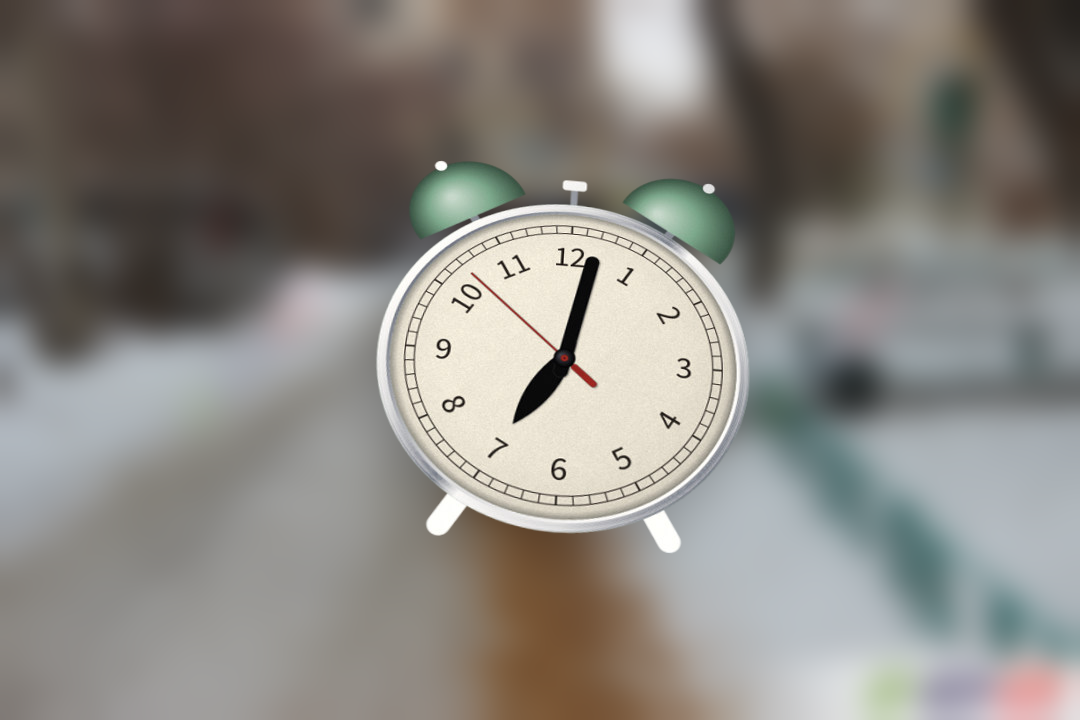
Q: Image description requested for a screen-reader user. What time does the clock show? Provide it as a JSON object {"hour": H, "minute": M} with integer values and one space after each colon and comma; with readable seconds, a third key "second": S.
{"hour": 7, "minute": 1, "second": 52}
